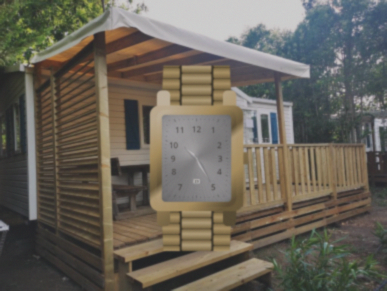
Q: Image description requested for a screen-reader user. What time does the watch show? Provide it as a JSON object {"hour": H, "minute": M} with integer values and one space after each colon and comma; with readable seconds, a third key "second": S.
{"hour": 10, "minute": 25}
